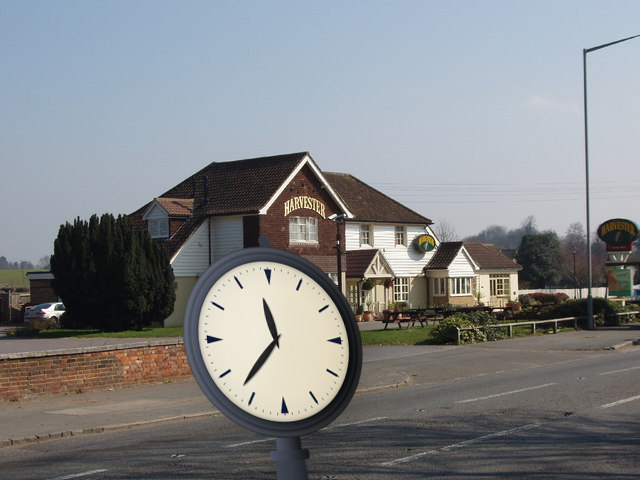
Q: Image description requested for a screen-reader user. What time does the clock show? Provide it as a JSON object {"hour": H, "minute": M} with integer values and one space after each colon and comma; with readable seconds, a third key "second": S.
{"hour": 11, "minute": 37}
